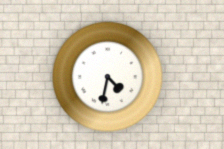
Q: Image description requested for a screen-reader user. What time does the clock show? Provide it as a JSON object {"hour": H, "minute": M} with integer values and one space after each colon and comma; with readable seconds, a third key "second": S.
{"hour": 4, "minute": 32}
